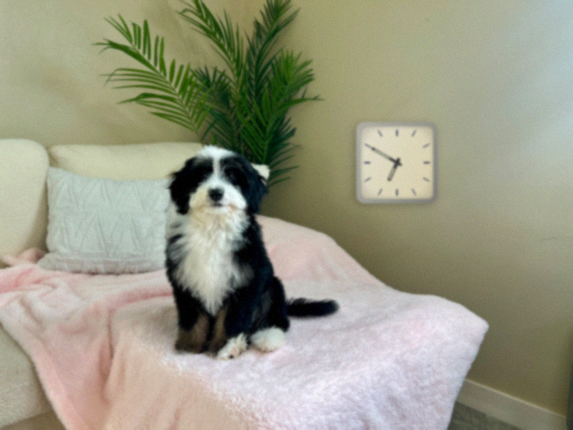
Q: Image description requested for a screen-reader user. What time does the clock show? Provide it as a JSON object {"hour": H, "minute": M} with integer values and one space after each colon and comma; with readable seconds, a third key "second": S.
{"hour": 6, "minute": 50}
